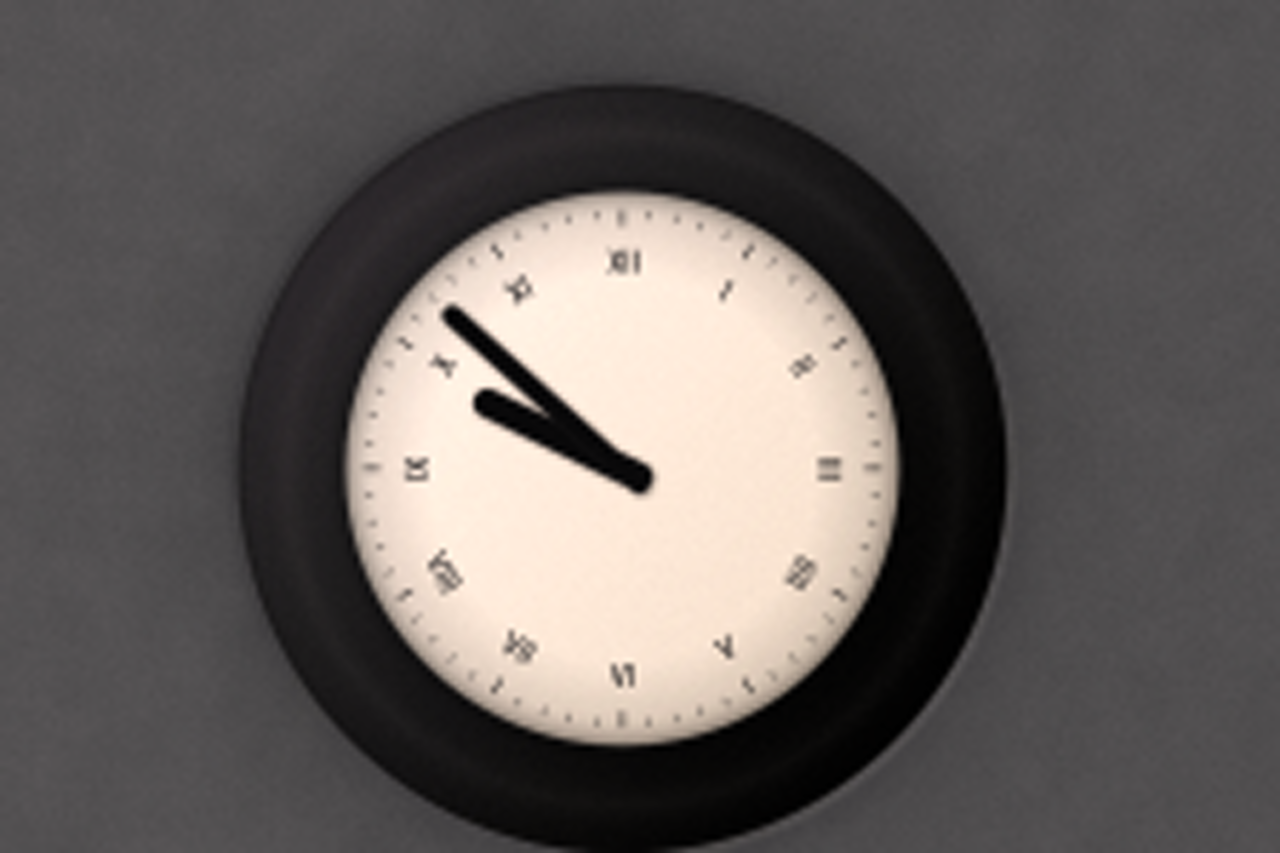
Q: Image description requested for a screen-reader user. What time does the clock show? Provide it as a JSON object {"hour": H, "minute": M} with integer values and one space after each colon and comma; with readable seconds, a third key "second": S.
{"hour": 9, "minute": 52}
